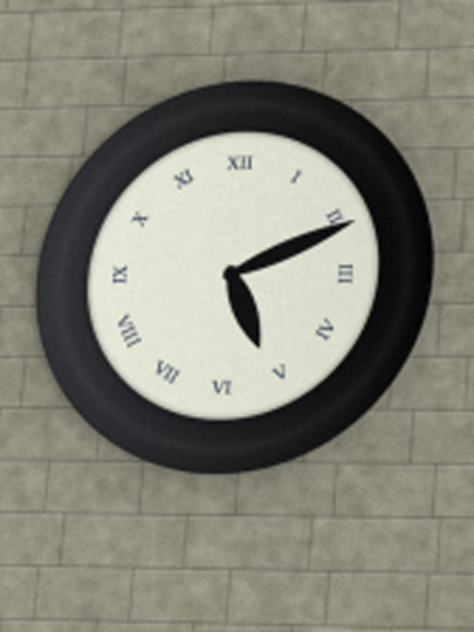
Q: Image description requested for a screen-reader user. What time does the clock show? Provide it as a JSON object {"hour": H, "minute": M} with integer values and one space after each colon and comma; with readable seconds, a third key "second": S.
{"hour": 5, "minute": 11}
